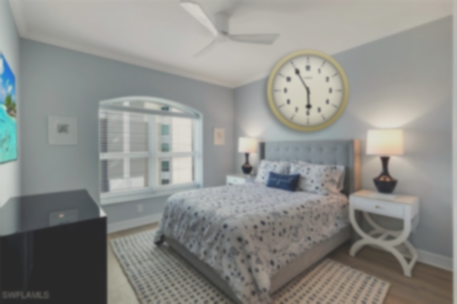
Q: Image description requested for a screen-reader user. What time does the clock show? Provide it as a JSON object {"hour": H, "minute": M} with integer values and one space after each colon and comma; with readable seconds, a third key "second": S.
{"hour": 5, "minute": 55}
